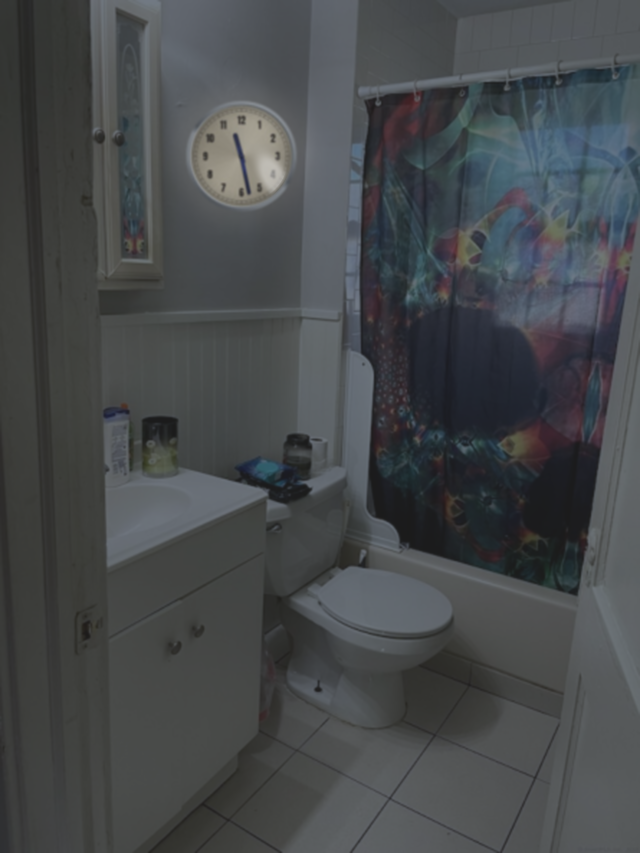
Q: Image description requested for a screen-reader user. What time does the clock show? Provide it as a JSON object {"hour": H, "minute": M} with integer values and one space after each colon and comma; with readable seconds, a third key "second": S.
{"hour": 11, "minute": 28}
